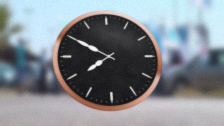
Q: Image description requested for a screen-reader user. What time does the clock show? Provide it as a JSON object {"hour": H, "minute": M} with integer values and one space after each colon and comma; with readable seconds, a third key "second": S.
{"hour": 7, "minute": 50}
